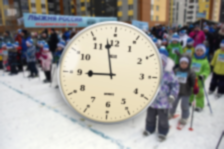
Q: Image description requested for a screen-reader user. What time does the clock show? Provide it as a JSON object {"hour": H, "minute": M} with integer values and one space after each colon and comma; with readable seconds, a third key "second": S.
{"hour": 8, "minute": 58}
